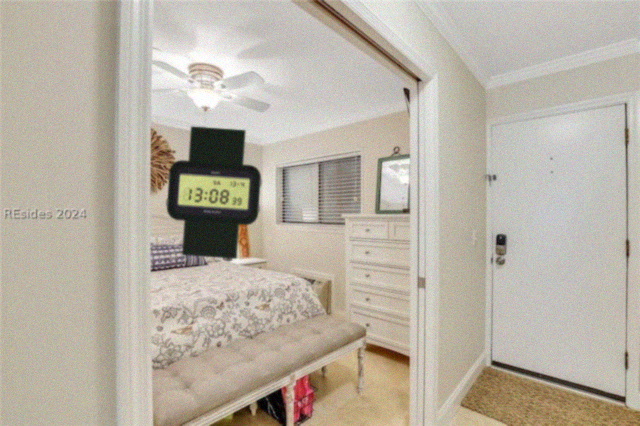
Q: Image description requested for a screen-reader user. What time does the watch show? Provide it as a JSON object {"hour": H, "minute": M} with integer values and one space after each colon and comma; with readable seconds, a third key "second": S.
{"hour": 13, "minute": 8}
